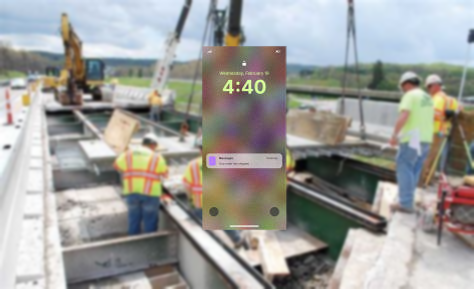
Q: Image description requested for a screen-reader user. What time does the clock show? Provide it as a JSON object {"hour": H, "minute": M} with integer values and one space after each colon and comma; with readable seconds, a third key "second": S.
{"hour": 4, "minute": 40}
